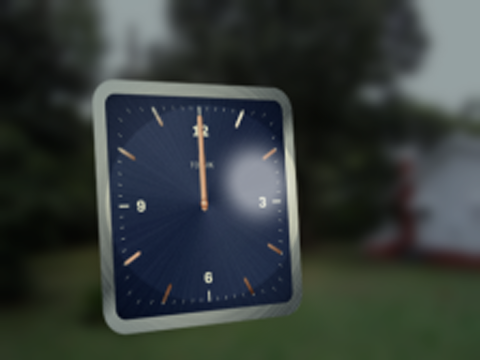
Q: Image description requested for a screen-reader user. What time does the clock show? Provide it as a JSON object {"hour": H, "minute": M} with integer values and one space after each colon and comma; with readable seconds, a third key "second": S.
{"hour": 12, "minute": 0}
